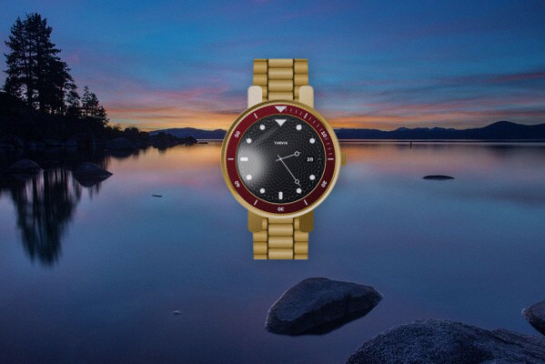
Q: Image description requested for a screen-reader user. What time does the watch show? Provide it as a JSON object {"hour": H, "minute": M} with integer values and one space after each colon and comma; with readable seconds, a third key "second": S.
{"hour": 2, "minute": 24}
